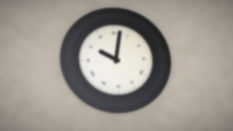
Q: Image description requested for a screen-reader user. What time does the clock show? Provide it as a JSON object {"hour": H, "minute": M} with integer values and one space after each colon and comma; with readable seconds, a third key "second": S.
{"hour": 10, "minute": 2}
